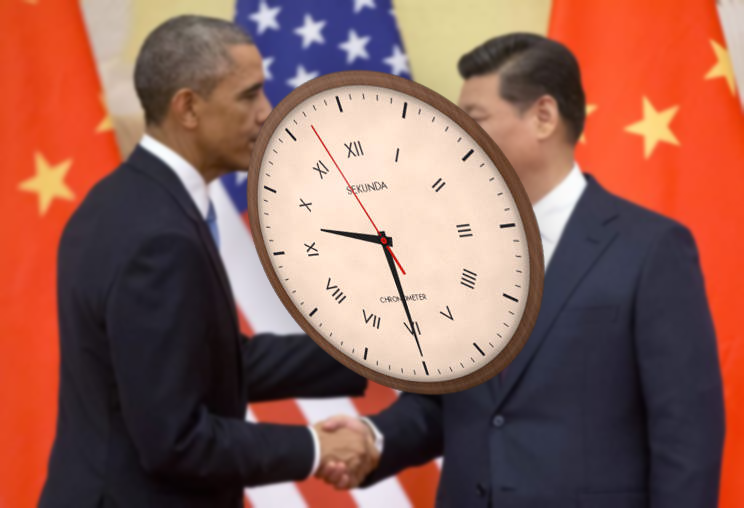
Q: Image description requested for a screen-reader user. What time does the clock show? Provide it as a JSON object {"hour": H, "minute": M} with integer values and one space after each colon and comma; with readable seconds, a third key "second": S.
{"hour": 9, "minute": 29, "second": 57}
